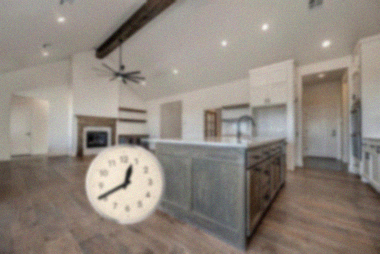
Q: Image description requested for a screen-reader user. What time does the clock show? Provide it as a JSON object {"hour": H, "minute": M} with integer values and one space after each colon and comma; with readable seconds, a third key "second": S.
{"hour": 12, "minute": 41}
